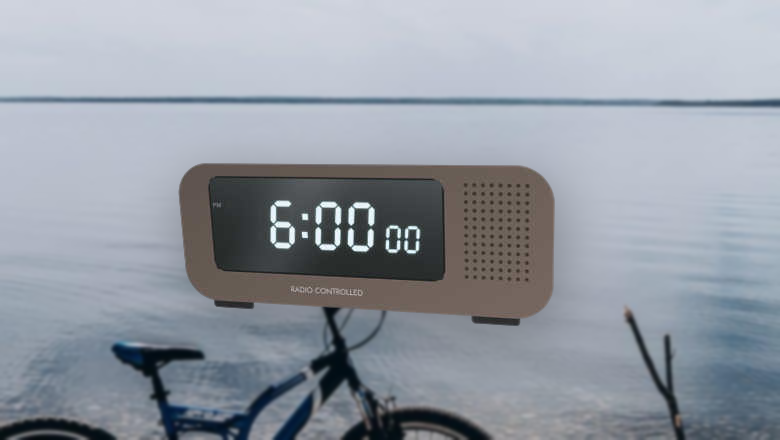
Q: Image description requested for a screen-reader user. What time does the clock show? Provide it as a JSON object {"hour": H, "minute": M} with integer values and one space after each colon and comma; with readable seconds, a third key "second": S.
{"hour": 6, "minute": 0, "second": 0}
